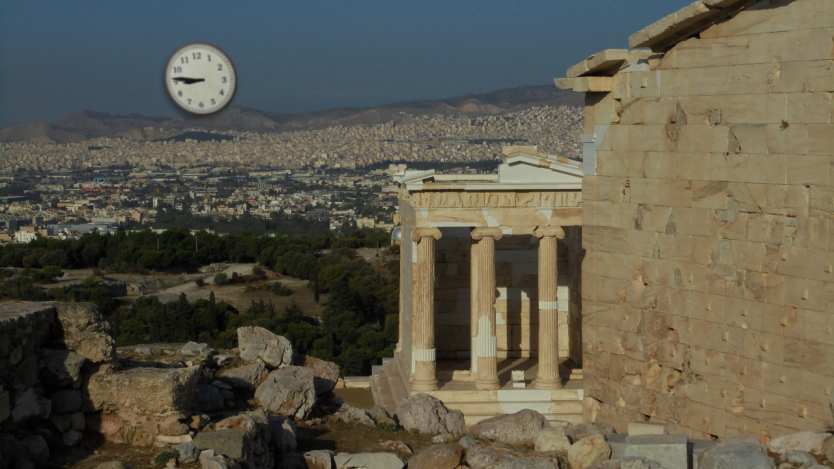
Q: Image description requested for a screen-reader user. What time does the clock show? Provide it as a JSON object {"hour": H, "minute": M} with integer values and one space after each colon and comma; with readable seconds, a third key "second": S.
{"hour": 8, "minute": 46}
